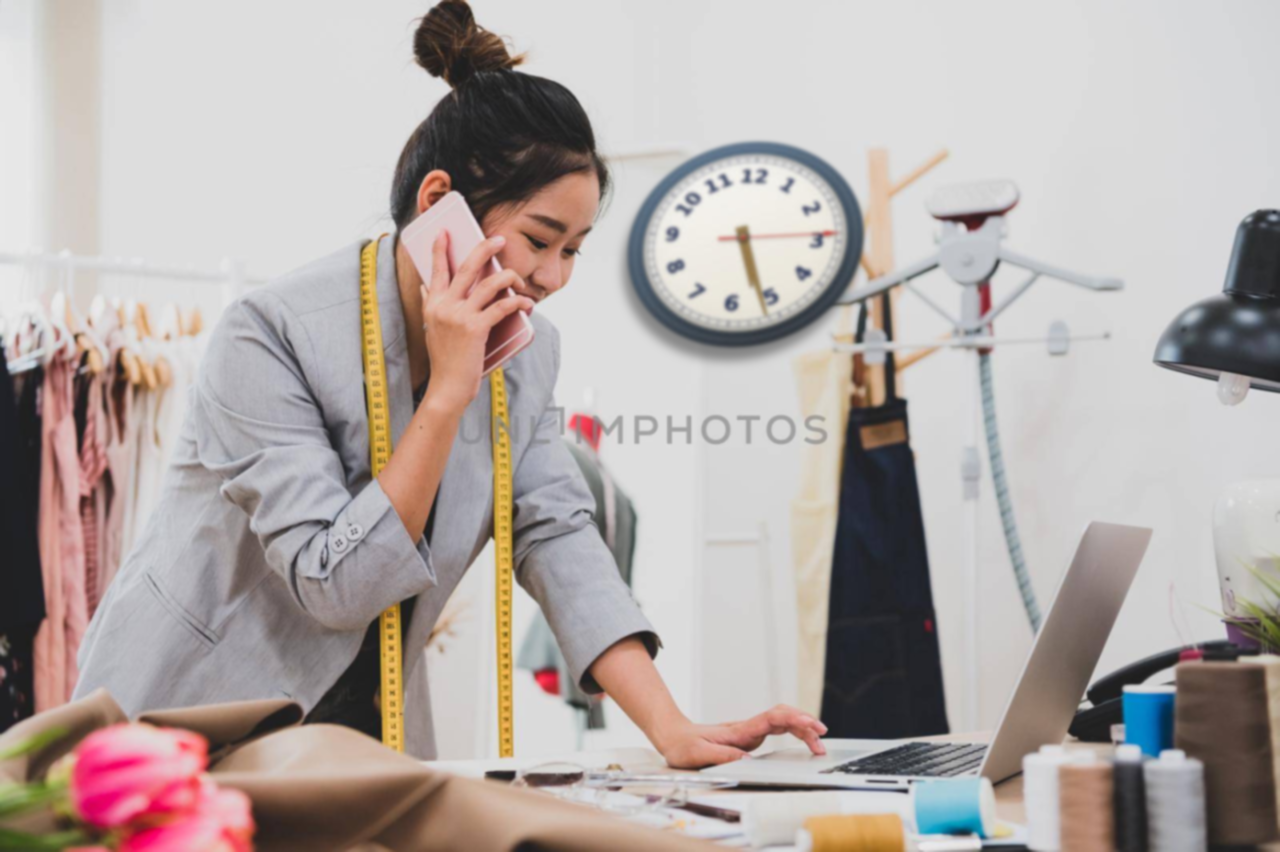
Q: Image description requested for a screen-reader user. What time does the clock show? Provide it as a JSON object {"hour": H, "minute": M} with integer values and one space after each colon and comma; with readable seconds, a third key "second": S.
{"hour": 5, "minute": 26, "second": 14}
